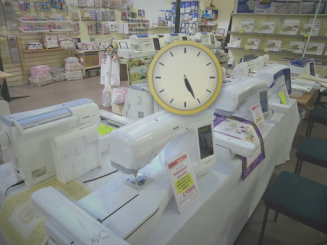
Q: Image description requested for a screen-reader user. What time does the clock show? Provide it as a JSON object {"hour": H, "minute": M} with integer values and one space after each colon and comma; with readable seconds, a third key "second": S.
{"hour": 5, "minute": 26}
